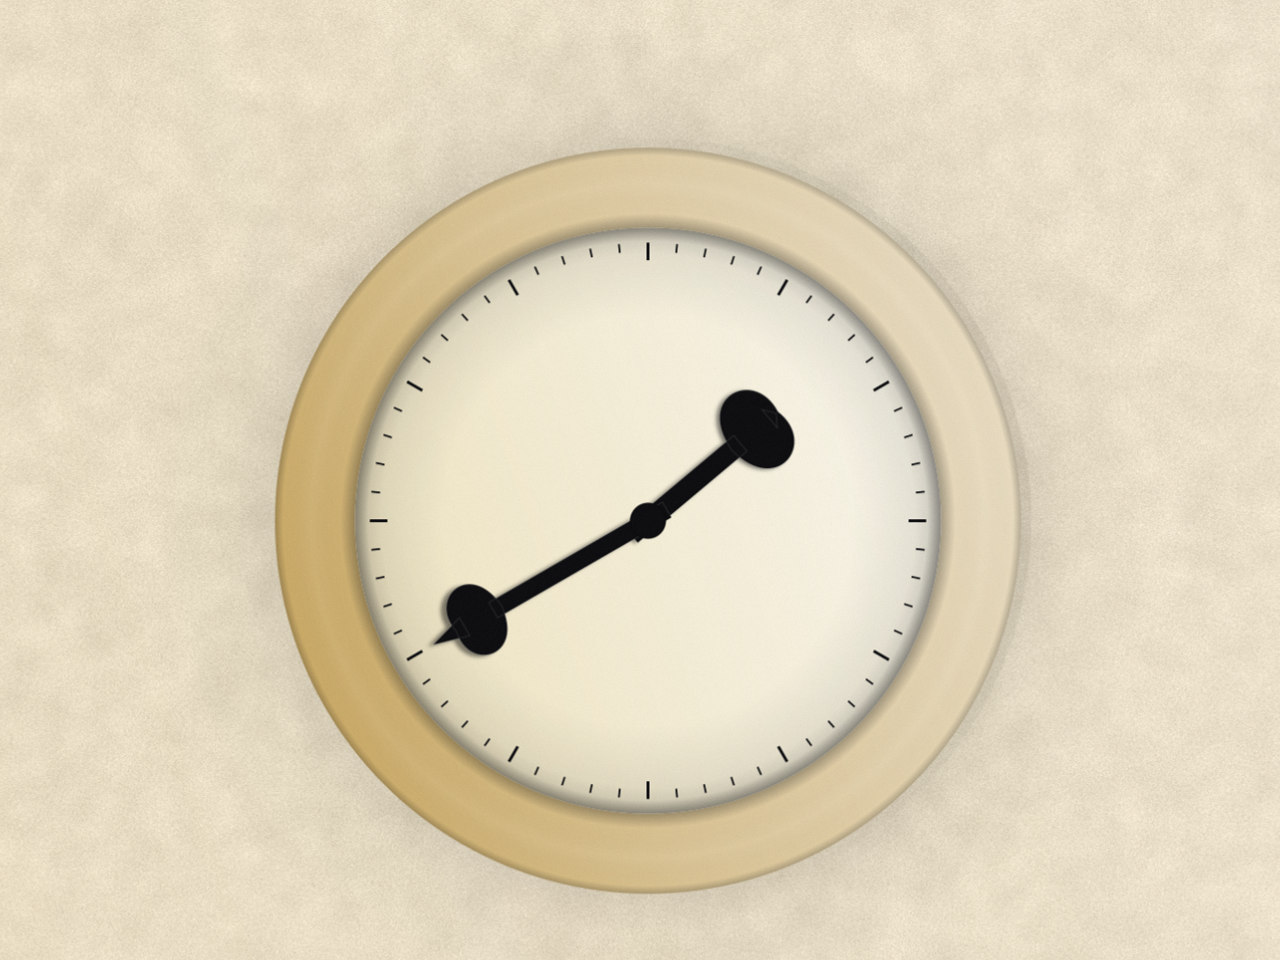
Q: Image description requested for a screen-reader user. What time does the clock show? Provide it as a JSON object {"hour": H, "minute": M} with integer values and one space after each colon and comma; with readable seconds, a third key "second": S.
{"hour": 1, "minute": 40}
